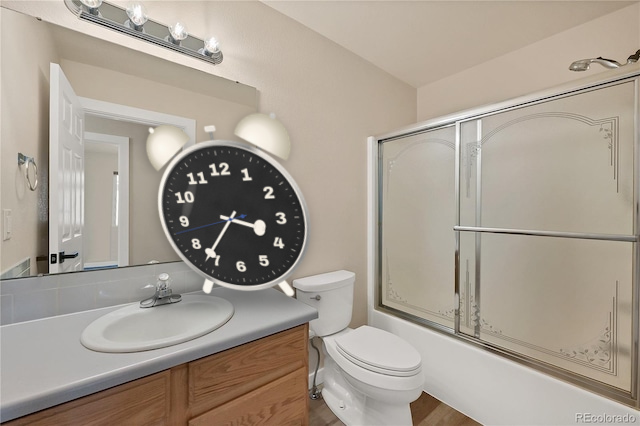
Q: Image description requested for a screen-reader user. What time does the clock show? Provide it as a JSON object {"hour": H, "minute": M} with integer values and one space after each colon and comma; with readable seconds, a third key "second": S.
{"hour": 3, "minute": 36, "second": 43}
